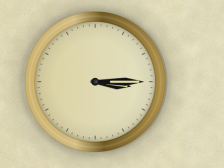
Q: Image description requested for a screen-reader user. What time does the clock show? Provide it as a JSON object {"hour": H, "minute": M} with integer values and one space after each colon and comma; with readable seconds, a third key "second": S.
{"hour": 3, "minute": 15}
